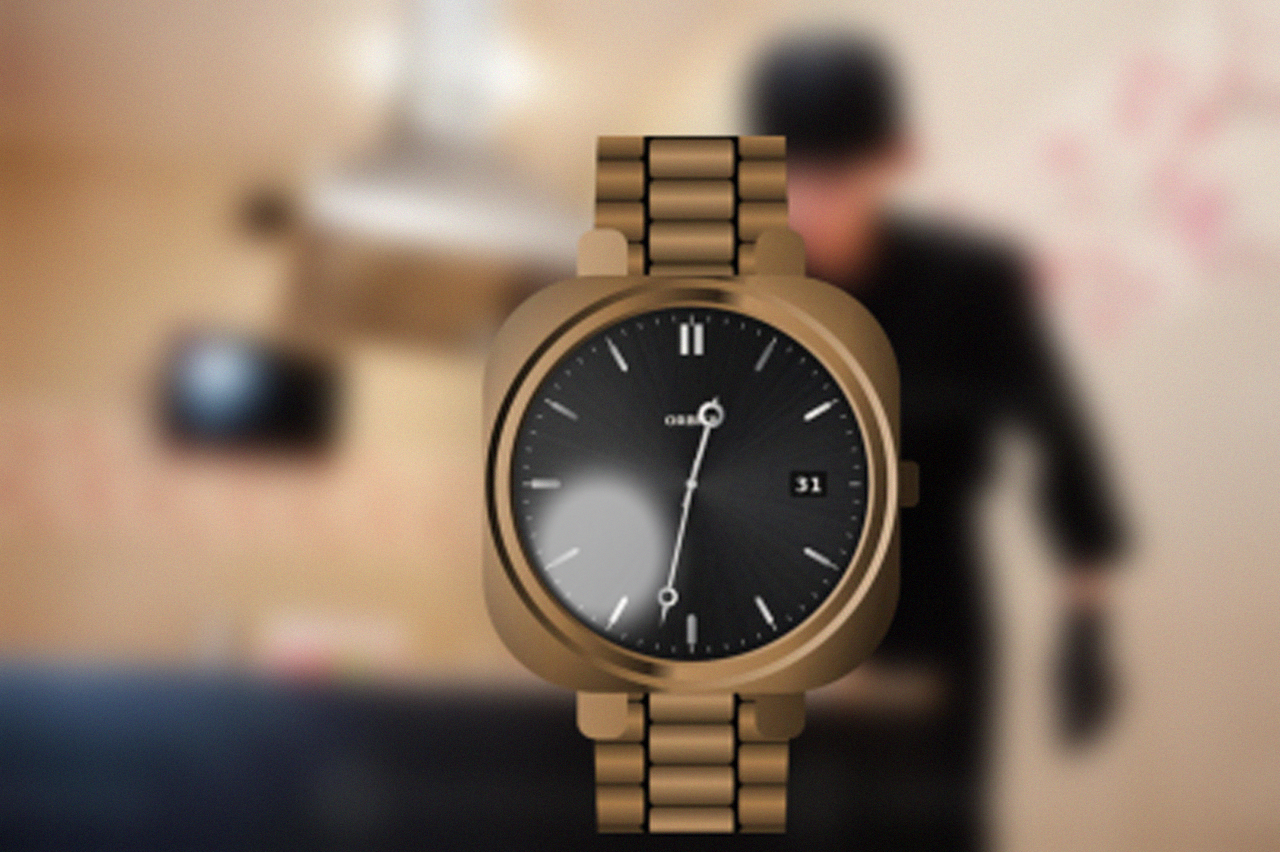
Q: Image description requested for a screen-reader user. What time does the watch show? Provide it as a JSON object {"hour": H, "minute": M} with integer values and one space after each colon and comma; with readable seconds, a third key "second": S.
{"hour": 12, "minute": 32}
